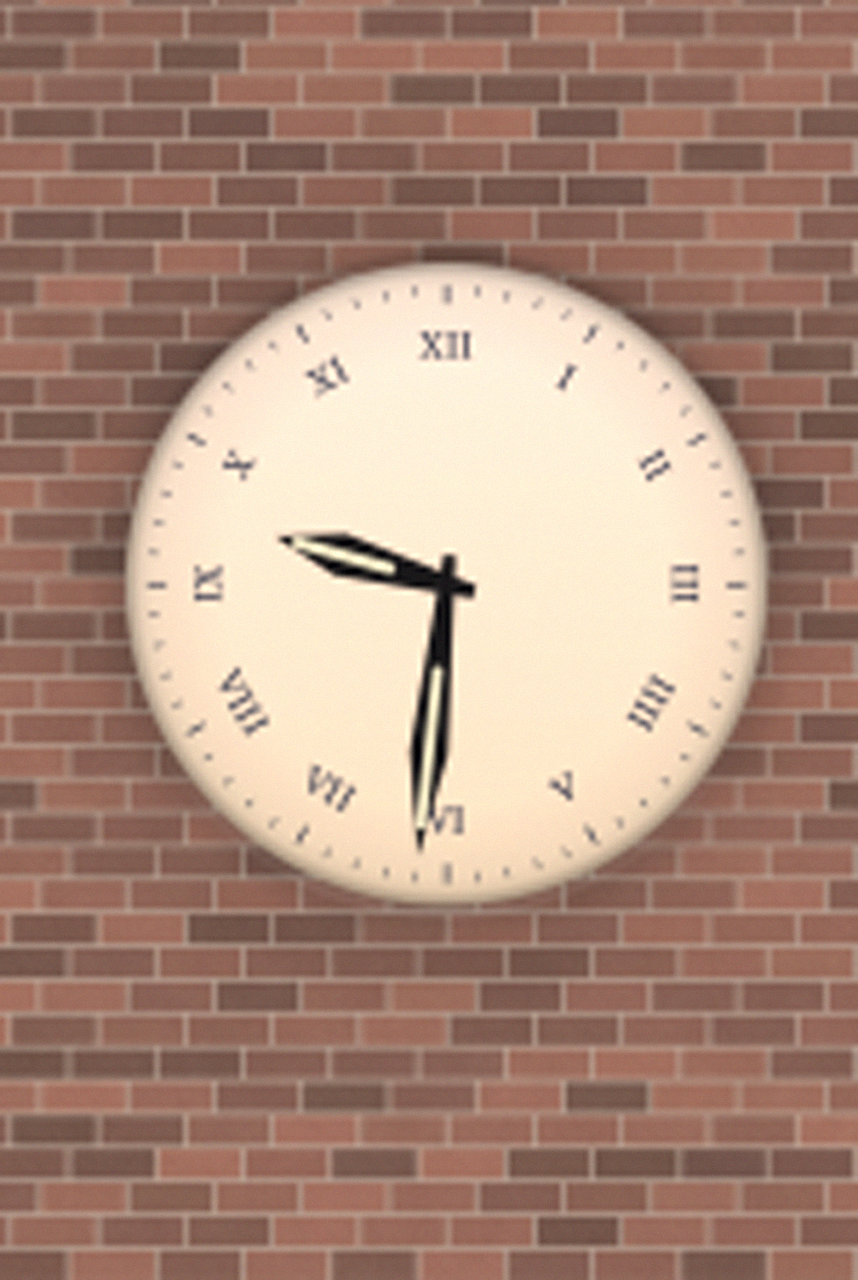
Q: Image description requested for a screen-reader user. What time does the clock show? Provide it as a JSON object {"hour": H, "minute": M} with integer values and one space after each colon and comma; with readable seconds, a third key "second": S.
{"hour": 9, "minute": 31}
